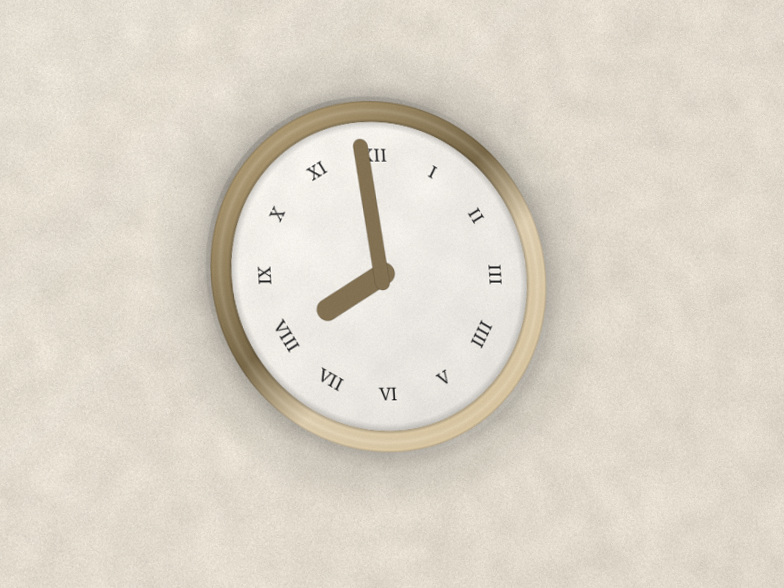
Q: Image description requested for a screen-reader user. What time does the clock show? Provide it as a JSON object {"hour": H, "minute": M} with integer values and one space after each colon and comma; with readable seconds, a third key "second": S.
{"hour": 7, "minute": 59}
